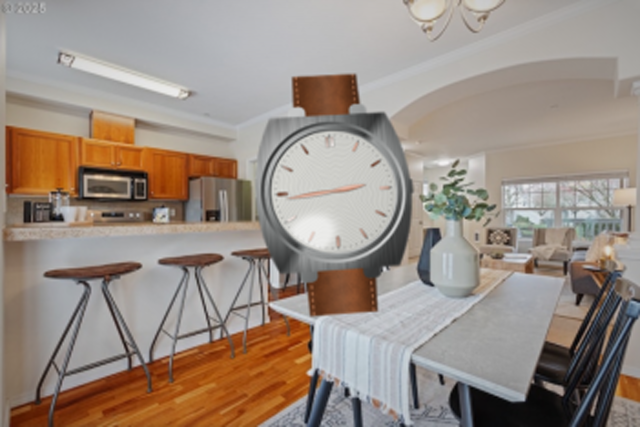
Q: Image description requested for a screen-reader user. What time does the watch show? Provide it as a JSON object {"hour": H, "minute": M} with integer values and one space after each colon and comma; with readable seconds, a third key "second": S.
{"hour": 2, "minute": 44}
